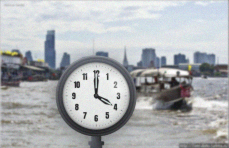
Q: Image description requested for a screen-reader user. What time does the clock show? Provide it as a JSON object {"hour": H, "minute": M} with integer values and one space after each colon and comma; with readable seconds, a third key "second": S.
{"hour": 4, "minute": 0}
